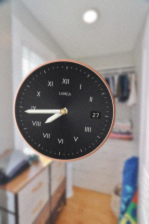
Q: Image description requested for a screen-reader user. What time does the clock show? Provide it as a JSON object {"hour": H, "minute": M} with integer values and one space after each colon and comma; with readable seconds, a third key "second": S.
{"hour": 7, "minute": 44}
